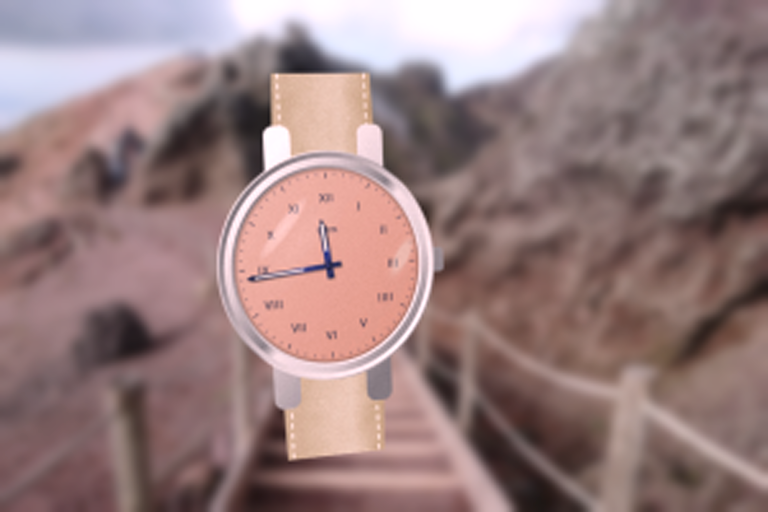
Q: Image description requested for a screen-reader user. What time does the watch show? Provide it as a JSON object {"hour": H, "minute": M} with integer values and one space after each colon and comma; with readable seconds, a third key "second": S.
{"hour": 11, "minute": 44}
